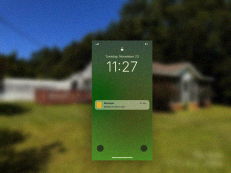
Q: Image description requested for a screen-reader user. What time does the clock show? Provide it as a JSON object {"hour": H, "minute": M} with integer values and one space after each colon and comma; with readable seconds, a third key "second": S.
{"hour": 11, "minute": 27}
